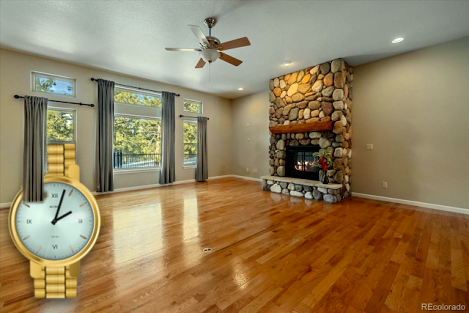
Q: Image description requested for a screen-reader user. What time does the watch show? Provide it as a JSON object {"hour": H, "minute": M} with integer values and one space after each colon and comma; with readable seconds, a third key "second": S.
{"hour": 2, "minute": 3}
